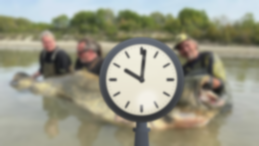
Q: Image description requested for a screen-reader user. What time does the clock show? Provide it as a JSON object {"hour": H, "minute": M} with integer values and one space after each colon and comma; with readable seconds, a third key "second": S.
{"hour": 10, "minute": 1}
